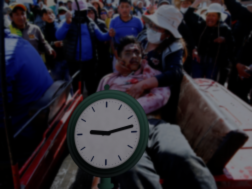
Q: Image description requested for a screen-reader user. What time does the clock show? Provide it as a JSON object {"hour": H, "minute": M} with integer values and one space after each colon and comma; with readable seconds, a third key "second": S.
{"hour": 9, "minute": 13}
